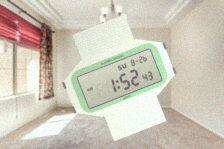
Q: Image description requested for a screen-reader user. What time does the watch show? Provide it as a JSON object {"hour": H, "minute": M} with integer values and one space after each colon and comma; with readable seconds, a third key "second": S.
{"hour": 1, "minute": 52, "second": 43}
